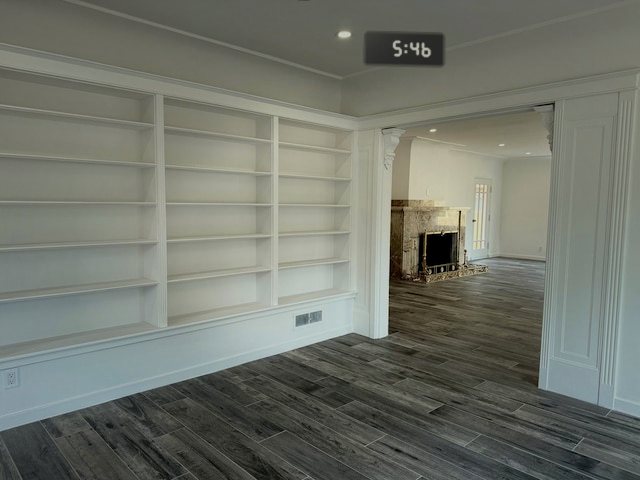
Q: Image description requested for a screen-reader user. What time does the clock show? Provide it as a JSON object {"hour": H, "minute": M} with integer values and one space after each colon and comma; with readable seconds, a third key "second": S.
{"hour": 5, "minute": 46}
